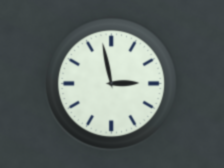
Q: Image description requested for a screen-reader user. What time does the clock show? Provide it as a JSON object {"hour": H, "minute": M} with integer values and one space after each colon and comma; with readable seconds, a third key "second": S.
{"hour": 2, "minute": 58}
